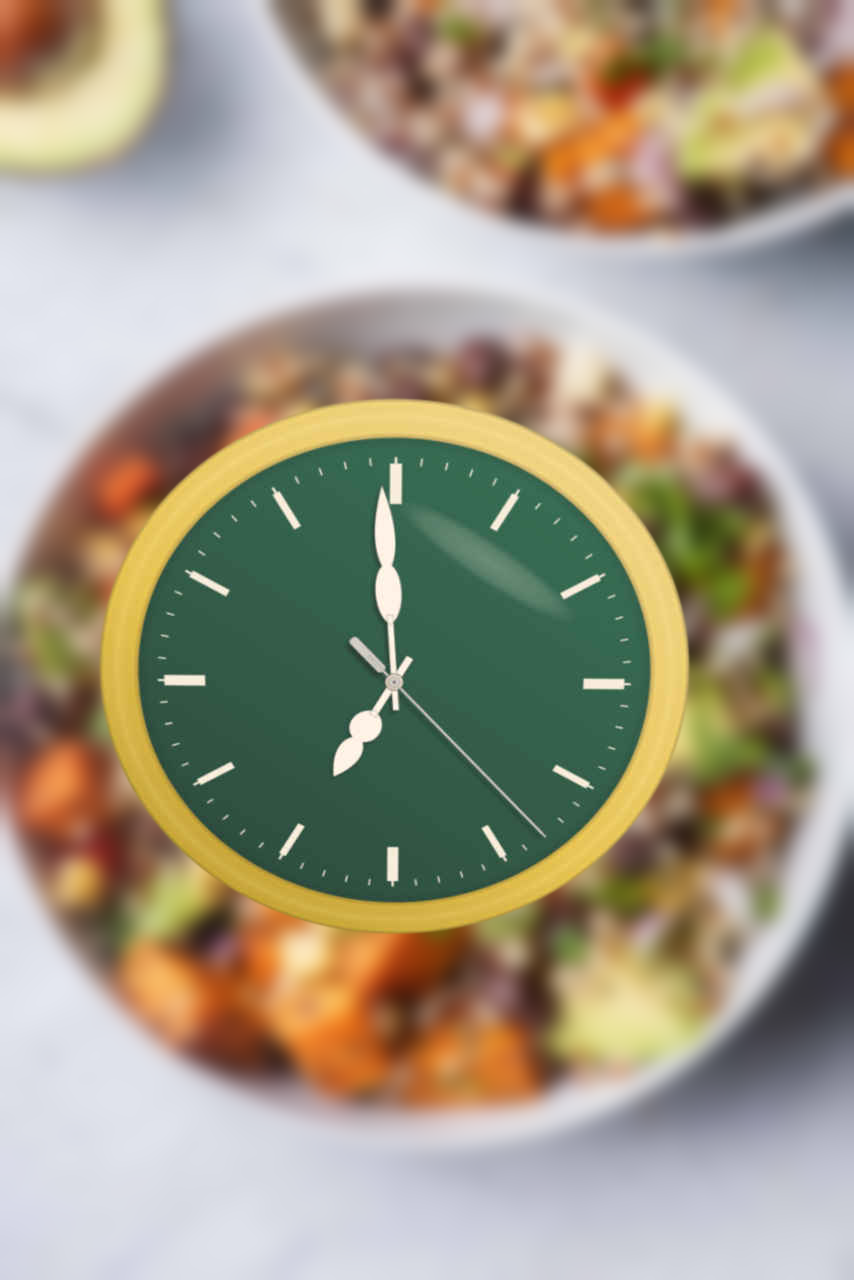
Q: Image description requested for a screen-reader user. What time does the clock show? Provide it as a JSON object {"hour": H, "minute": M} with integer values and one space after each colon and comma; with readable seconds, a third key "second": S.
{"hour": 6, "minute": 59, "second": 23}
